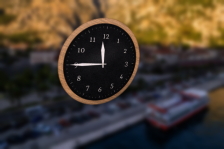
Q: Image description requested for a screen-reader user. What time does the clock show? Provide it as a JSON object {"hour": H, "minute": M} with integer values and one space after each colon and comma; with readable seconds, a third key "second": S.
{"hour": 11, "minute": 45}
